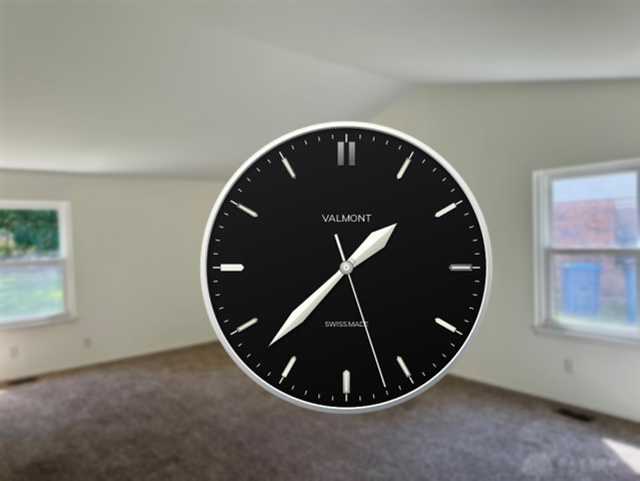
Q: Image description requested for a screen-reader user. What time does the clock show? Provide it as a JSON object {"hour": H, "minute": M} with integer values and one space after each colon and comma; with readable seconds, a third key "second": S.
{"hour": 1, "minute": 37, "second": 27}
